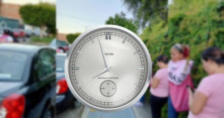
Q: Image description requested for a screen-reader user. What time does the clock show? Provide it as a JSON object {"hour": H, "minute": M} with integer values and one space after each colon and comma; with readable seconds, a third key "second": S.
{"hour": 7, "minute": 57}
